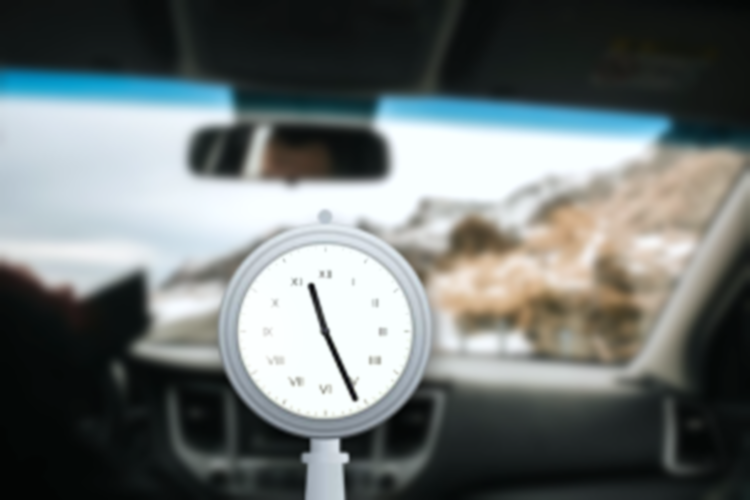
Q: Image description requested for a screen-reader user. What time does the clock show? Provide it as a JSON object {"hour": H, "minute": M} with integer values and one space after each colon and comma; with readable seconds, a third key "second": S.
{"hour": 11, "minute": 26}
